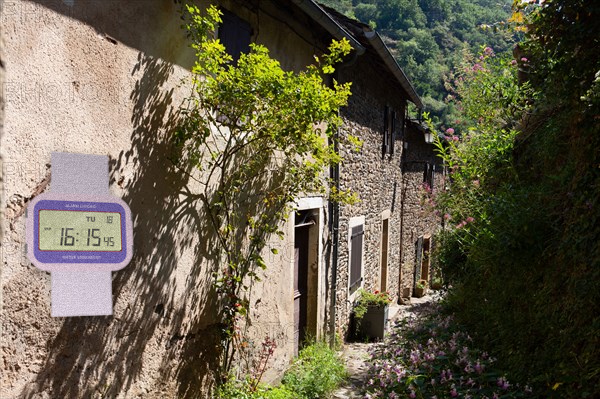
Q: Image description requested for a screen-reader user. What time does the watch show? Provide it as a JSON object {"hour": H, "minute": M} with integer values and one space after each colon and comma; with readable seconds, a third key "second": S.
{"hour": 16, "minute": 15, "second": 45}
